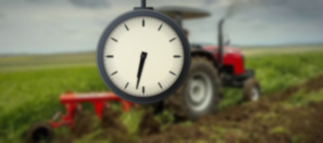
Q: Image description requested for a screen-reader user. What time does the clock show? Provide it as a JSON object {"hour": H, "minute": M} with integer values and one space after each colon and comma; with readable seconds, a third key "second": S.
{"hour": 6, "minute": 32}
